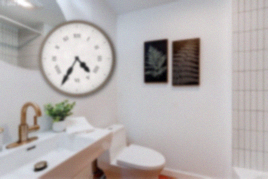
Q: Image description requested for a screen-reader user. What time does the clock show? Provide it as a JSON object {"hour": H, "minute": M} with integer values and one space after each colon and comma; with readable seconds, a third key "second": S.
{"hour": 4, "minute": 35}
